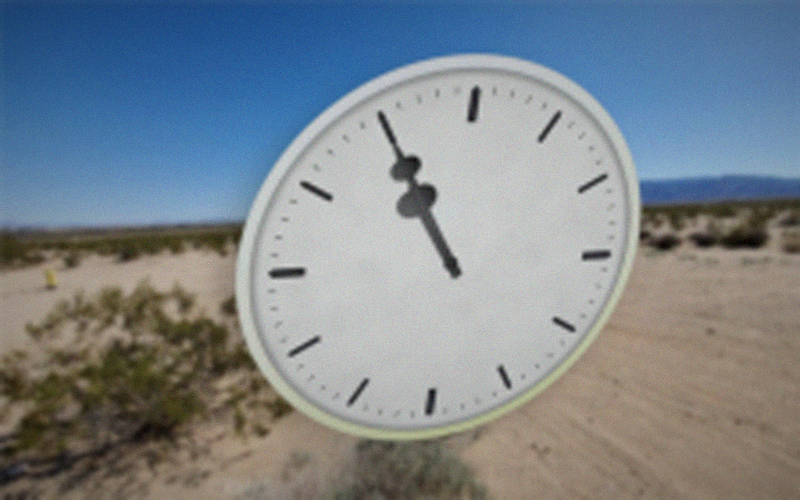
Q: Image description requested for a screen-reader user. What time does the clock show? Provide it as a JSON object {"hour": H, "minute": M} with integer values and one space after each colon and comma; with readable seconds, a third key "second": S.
{"hour": 10, "minute": 55}
